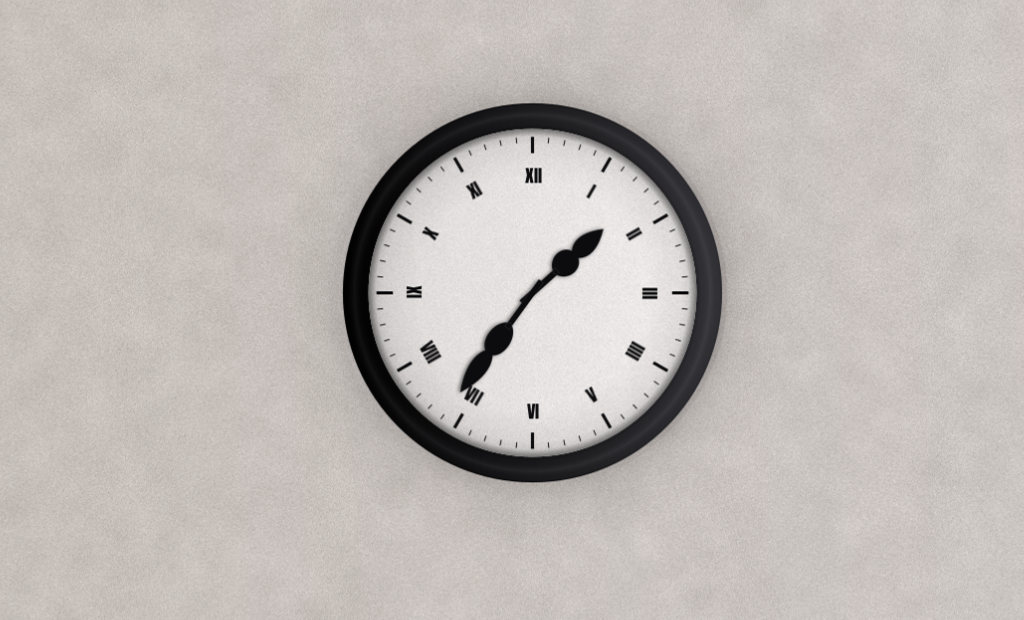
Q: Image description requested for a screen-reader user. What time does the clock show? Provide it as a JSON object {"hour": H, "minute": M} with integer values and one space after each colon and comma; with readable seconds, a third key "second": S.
{"hour": 1, "minute": 36}
